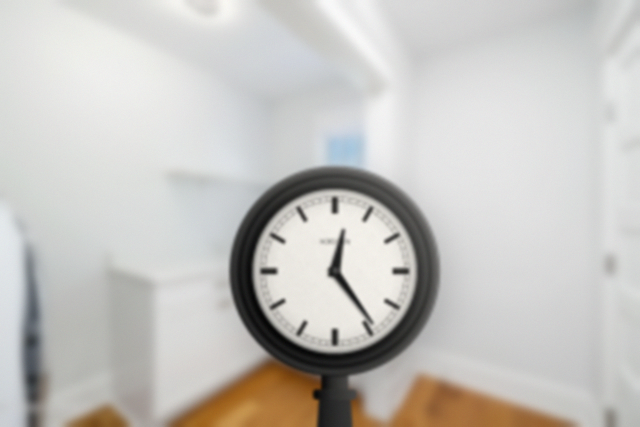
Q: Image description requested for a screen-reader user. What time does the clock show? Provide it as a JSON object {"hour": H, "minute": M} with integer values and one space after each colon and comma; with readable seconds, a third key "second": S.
{"hour": 12, "minute": 24}
